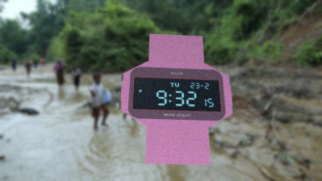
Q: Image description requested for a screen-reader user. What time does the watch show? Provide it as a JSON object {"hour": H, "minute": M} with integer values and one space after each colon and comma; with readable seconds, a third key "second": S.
{"hour": 9, "minute": 32, "second": 15}
